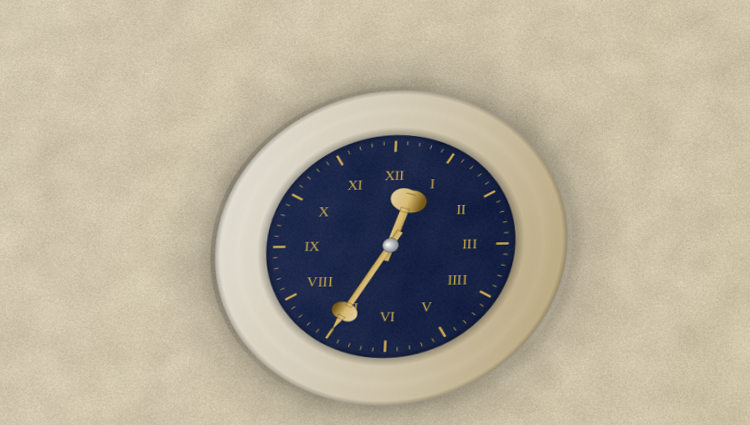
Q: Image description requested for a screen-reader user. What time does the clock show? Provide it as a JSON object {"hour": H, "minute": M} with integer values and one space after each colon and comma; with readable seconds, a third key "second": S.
{"hour": 12, "minute": 35}
